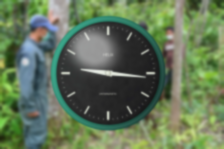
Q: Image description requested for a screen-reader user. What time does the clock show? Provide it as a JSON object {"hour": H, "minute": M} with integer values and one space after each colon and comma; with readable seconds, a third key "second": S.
{"hour": 9, "minute": 16}
